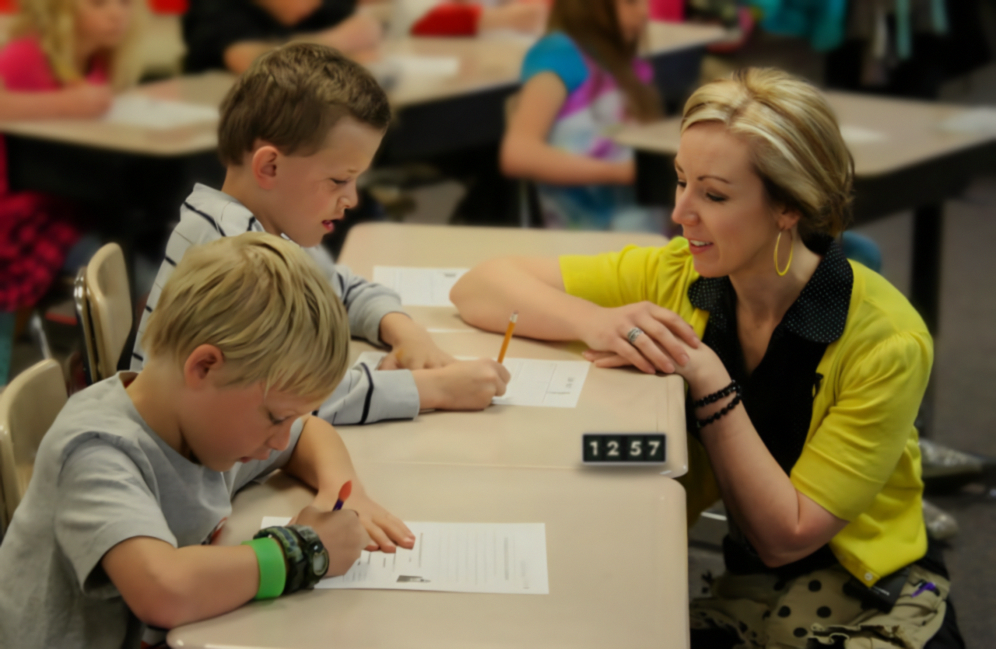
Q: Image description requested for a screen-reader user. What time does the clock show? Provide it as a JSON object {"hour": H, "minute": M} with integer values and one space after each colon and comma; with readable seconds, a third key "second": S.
{"hour": 12, "minute": 57}
